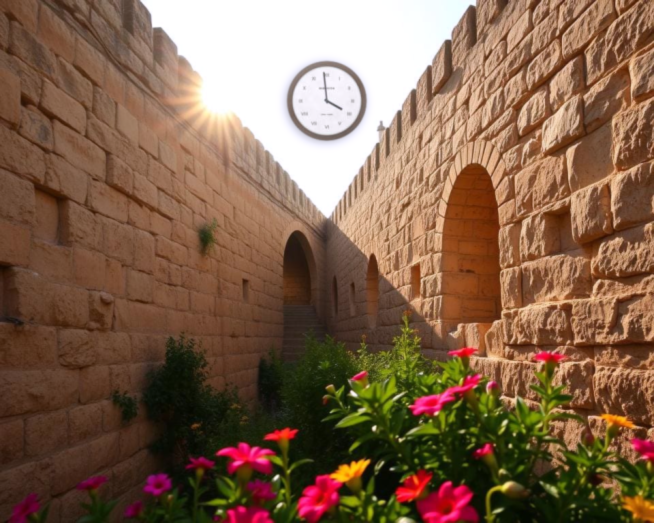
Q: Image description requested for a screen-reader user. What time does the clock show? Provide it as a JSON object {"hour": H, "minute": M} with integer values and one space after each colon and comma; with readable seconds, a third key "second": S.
{"hour": 3, "minute": 59}
